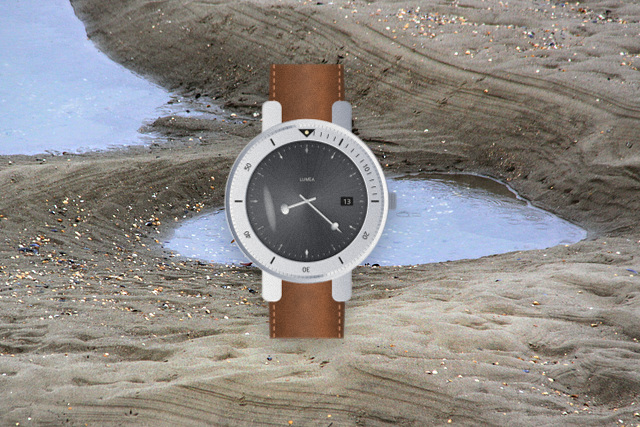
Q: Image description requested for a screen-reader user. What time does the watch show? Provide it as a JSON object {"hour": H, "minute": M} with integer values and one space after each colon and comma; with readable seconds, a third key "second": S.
{"hour": 8, "minute": 22}
